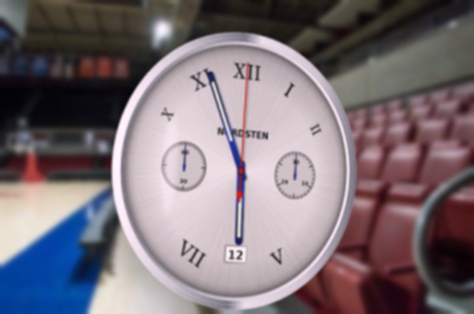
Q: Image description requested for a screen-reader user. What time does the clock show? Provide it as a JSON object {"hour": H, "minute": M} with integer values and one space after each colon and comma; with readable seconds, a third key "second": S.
{"hour": 5, "minute": 56}
